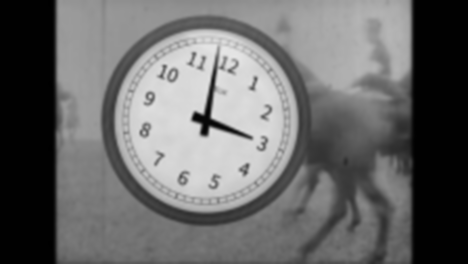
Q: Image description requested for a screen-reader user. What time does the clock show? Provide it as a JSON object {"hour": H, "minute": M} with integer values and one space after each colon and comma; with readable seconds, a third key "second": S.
{"hour": 2, "minute": 58}
